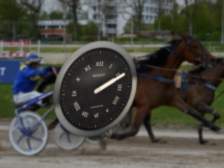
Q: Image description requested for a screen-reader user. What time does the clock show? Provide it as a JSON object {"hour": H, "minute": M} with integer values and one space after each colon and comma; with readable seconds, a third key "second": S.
{"hour": 2, "minute": 11}
